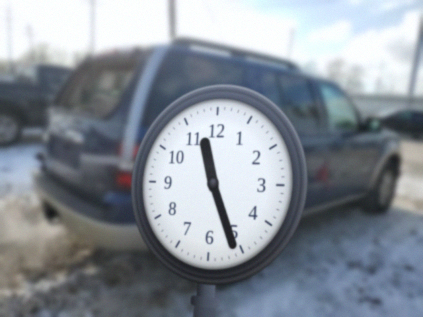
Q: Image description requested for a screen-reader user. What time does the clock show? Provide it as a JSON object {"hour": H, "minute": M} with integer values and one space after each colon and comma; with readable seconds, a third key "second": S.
{"hour": 11, "minute": 26}
